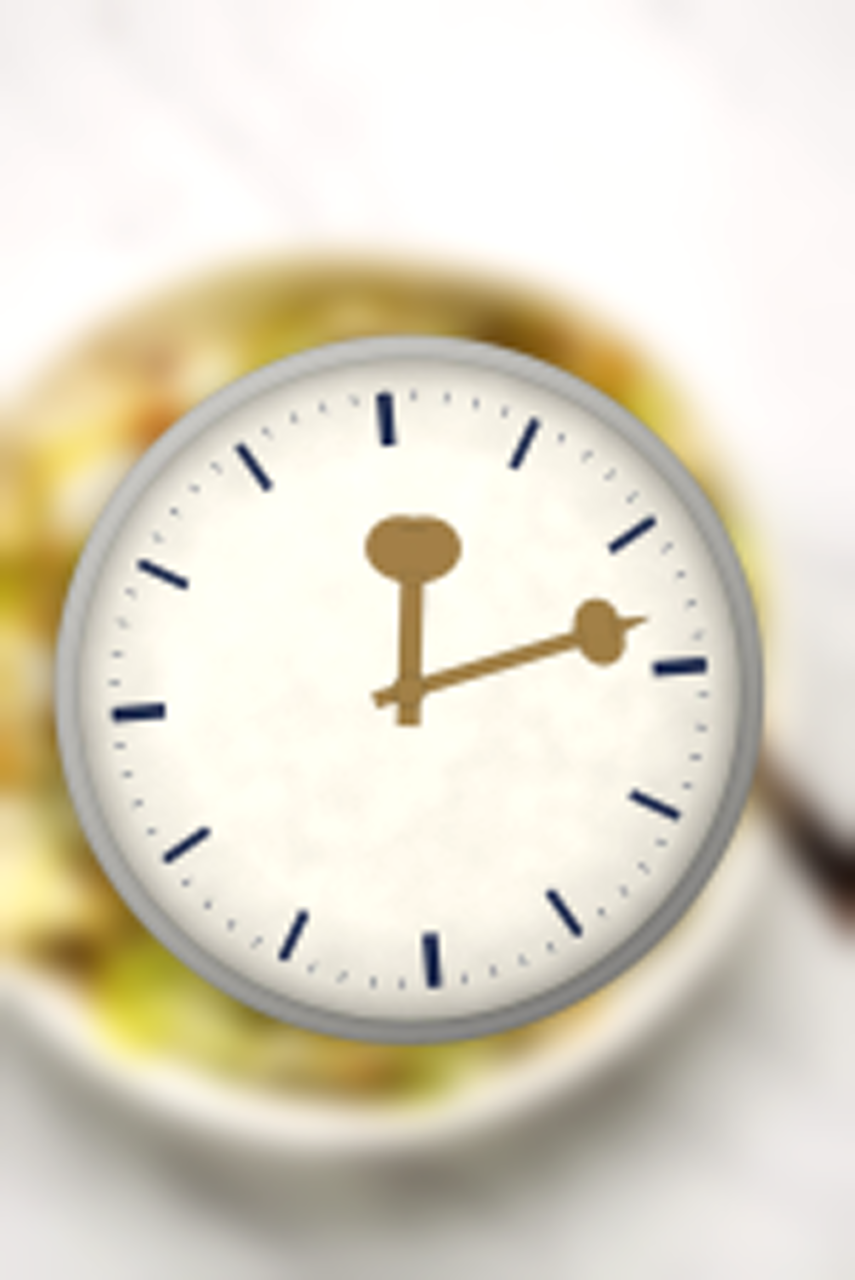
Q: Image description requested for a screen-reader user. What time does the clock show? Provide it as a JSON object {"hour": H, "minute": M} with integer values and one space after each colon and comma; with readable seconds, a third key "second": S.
{"hour": 12, "minute": 13}
